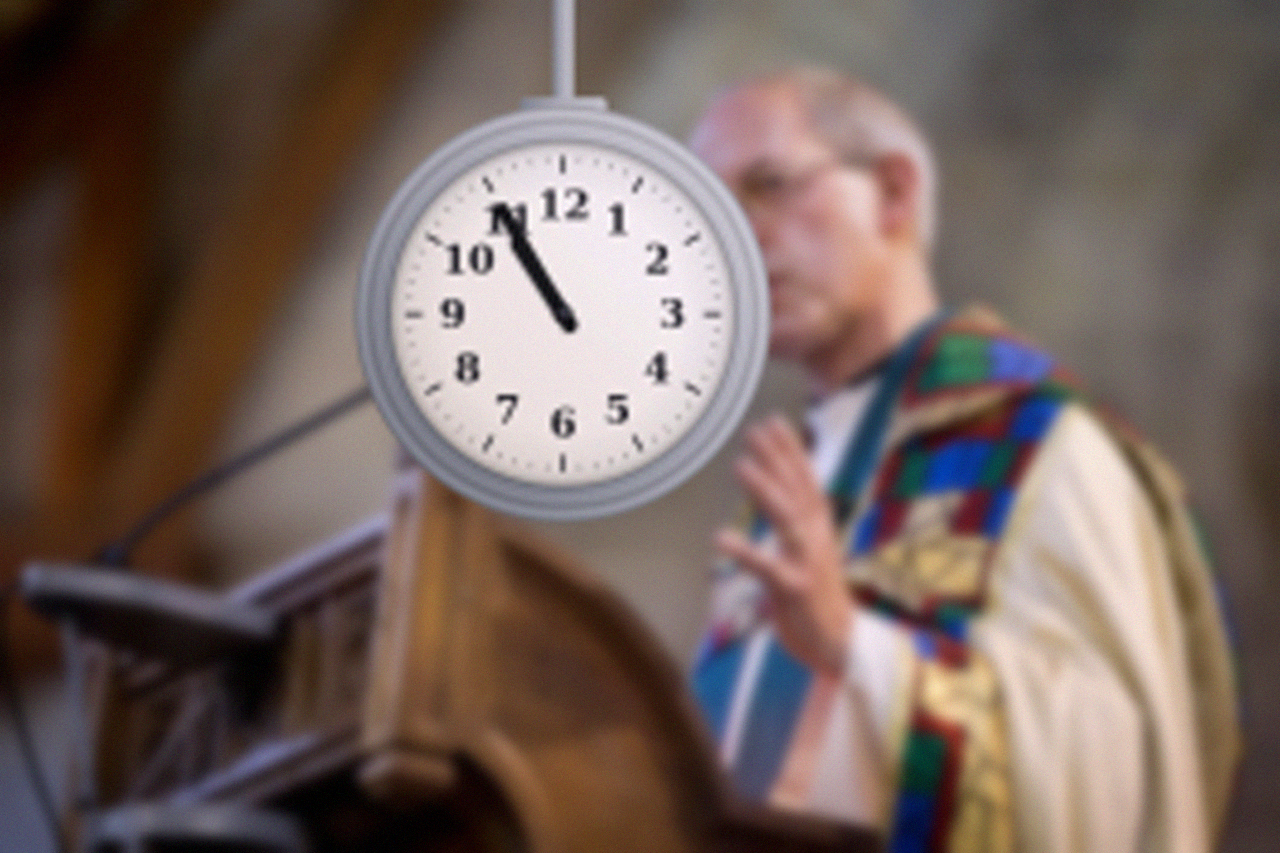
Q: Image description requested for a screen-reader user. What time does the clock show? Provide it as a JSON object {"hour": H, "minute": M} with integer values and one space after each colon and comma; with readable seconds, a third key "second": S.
{"hour": 10, "minute": 55}
